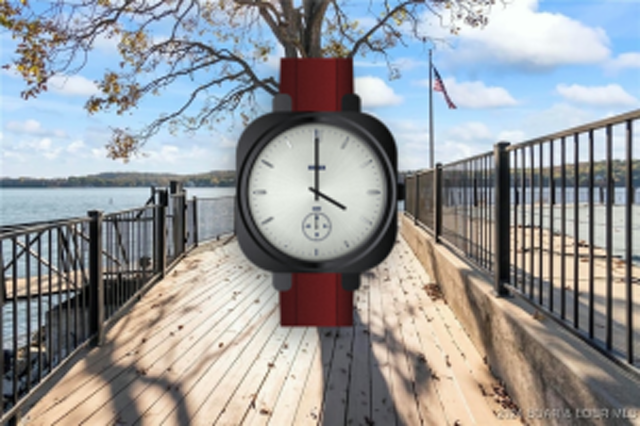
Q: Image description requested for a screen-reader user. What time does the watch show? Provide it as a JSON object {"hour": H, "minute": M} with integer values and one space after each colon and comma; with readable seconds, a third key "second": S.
{"hour": 4, "minute": 0}
